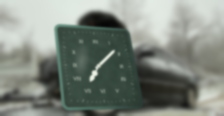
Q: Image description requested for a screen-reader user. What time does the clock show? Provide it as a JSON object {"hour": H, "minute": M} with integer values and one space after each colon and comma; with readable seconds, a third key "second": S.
{"hour": 7, "minute": 8}
